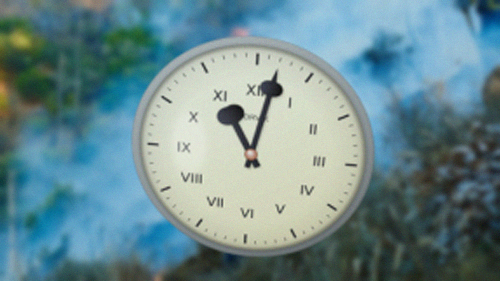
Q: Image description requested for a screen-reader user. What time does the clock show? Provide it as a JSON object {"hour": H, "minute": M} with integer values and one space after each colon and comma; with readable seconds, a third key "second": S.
{"hour": 11, "minute": 2}
